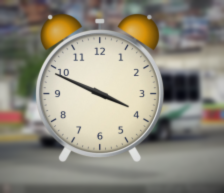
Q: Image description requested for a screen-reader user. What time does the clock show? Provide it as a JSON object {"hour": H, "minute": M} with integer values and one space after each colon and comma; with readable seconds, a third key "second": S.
{"hour": 3, "minute": 49}
